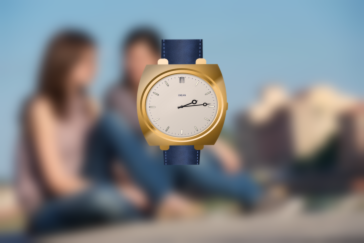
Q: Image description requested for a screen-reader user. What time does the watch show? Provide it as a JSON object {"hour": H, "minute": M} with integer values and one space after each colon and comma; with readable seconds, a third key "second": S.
{"hour": 2, "minute": 14}
